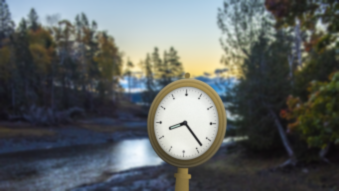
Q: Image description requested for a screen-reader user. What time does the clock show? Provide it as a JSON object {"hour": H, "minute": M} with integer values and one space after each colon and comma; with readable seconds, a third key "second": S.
{"hour": 8, "minute": 23}
